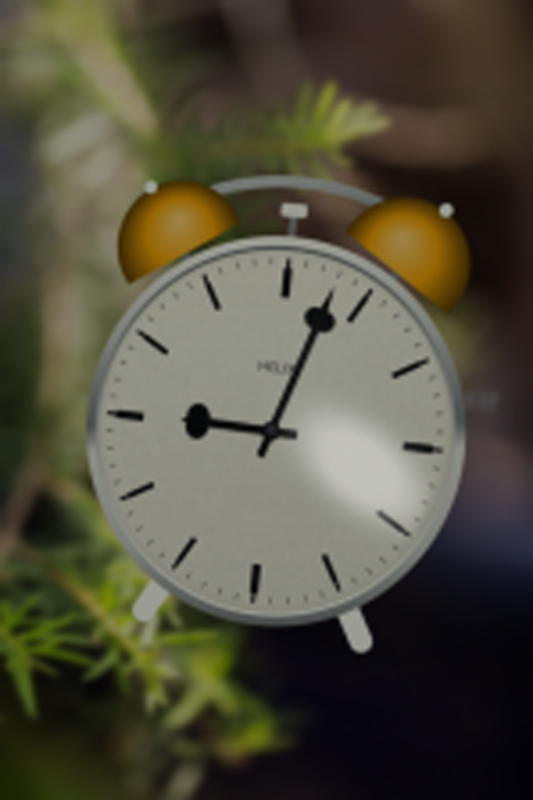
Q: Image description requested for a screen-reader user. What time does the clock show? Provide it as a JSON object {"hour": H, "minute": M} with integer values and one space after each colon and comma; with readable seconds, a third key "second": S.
{"hour": 9, "minute": 3}
